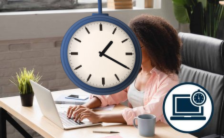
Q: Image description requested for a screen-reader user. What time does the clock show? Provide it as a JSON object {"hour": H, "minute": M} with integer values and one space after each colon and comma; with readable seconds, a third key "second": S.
{"hour": 1, "minute": 20}
